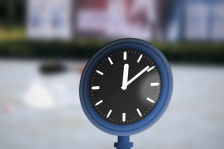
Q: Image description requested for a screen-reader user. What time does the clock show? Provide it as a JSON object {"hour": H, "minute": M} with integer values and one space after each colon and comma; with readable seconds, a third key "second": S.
{"hour": 12, "minute": 9}
